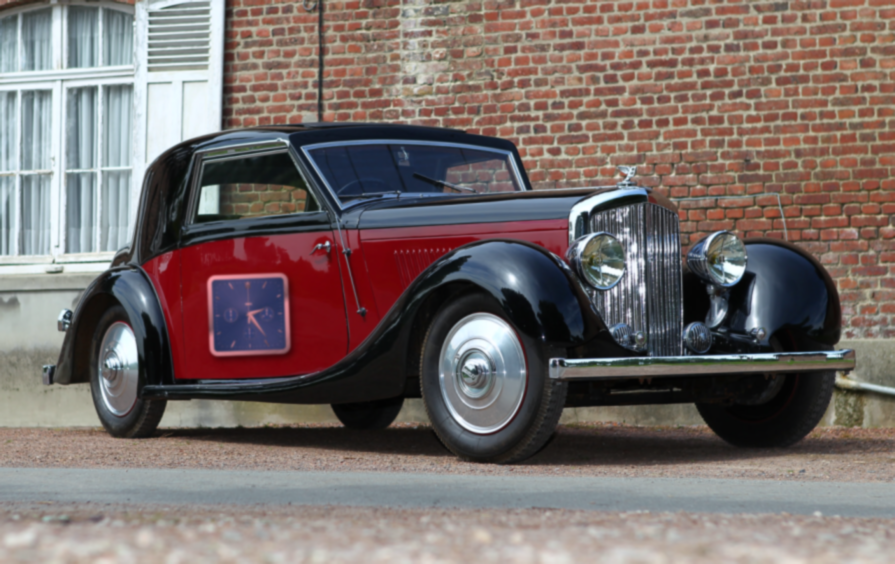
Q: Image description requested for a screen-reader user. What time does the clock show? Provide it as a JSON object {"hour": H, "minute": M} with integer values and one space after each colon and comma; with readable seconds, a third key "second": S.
{"hour": 2, "minute": 24}
